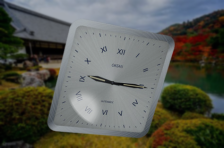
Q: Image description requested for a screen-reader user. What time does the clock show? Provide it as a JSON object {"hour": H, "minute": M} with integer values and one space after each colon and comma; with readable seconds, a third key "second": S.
{"hour": 9, "minute": 15}
